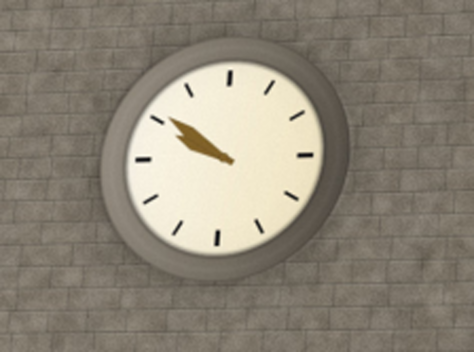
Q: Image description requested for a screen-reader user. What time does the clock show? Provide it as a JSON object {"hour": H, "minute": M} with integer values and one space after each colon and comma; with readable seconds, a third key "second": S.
{"hour": 9, "minute": 51}
